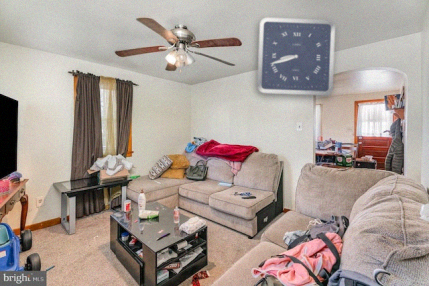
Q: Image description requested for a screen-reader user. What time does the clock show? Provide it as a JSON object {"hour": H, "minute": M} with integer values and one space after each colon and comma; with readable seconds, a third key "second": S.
{"hour": 8, "minute": 42}
